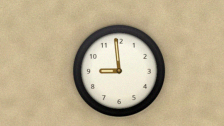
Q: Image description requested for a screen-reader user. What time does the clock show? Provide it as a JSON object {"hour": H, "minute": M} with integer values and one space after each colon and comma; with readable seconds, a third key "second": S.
{"hour": 8, "minute": 59}
